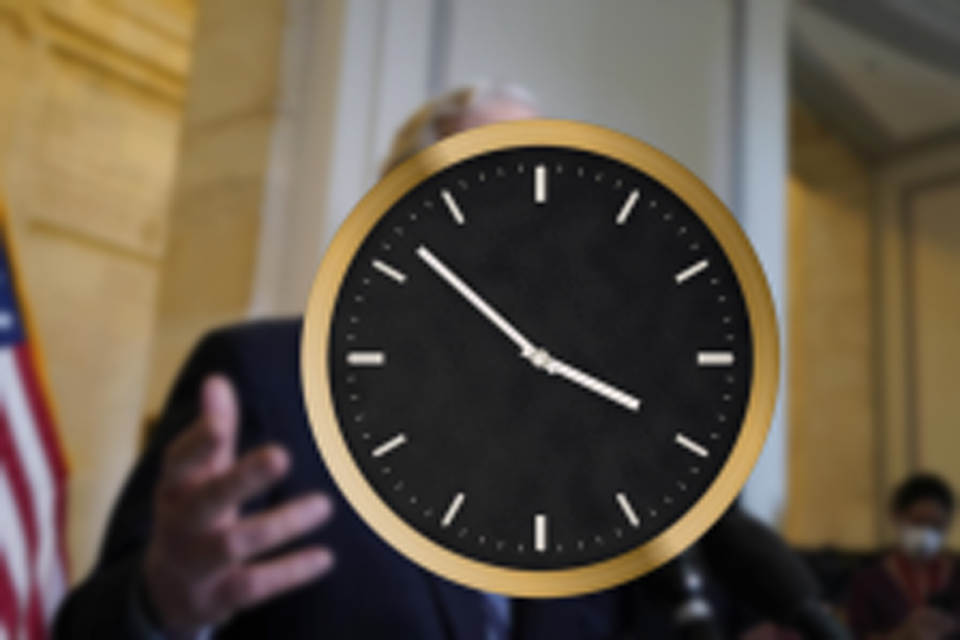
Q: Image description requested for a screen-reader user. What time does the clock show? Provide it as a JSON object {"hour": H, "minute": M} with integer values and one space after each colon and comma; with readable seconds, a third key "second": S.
{"hour": 3, "minute": 52}
